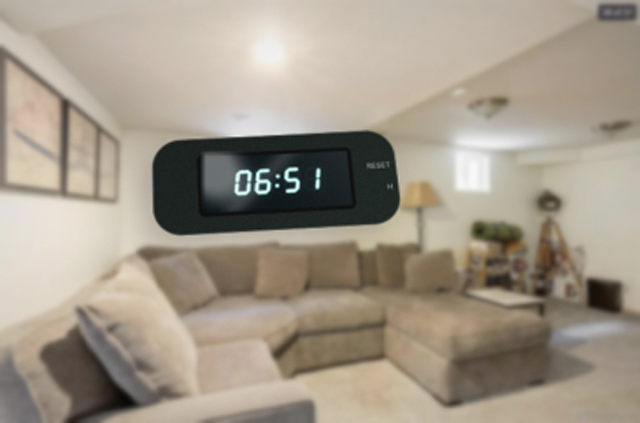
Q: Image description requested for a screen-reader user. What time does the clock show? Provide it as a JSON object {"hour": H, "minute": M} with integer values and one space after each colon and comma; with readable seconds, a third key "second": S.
{"hour": 6, "minute": 51}
